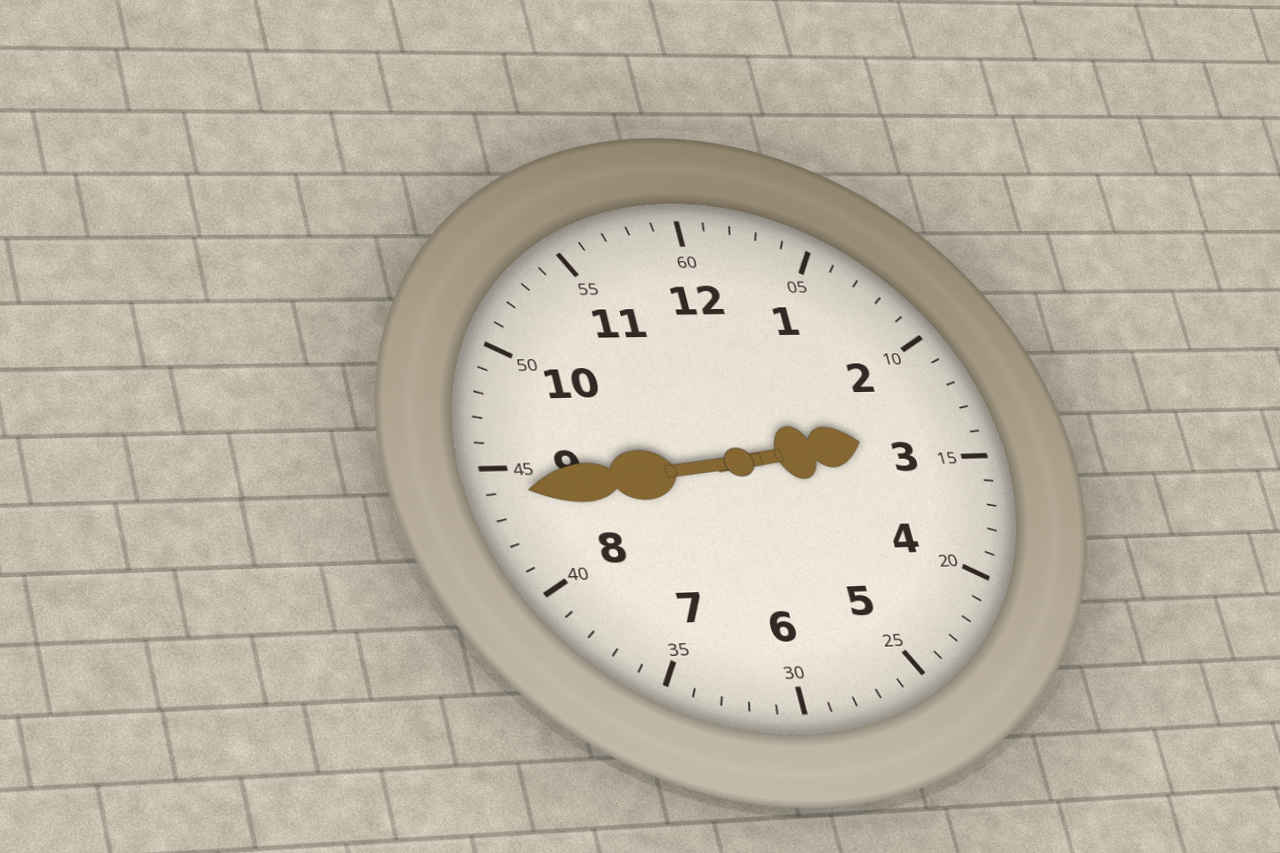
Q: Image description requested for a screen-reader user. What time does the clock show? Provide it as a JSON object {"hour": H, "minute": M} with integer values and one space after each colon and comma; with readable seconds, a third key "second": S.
{"hour": 2, "minute": 44}
